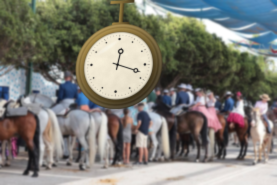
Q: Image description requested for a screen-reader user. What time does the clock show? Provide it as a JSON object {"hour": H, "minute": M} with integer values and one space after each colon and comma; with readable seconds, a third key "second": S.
{"hour": 12, "minute": 18}
